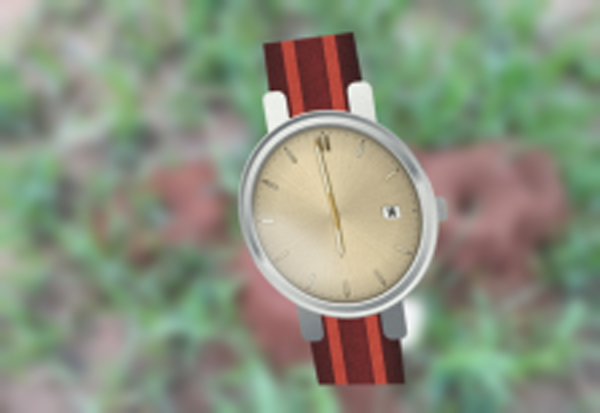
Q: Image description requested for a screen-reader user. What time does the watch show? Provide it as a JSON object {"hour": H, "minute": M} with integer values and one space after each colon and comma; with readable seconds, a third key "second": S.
{"hour": 5, "minute": 59}
